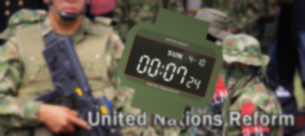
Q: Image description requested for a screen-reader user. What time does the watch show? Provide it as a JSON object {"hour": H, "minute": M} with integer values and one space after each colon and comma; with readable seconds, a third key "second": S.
{"hour": 0, "minute": 7, "second": 24}
